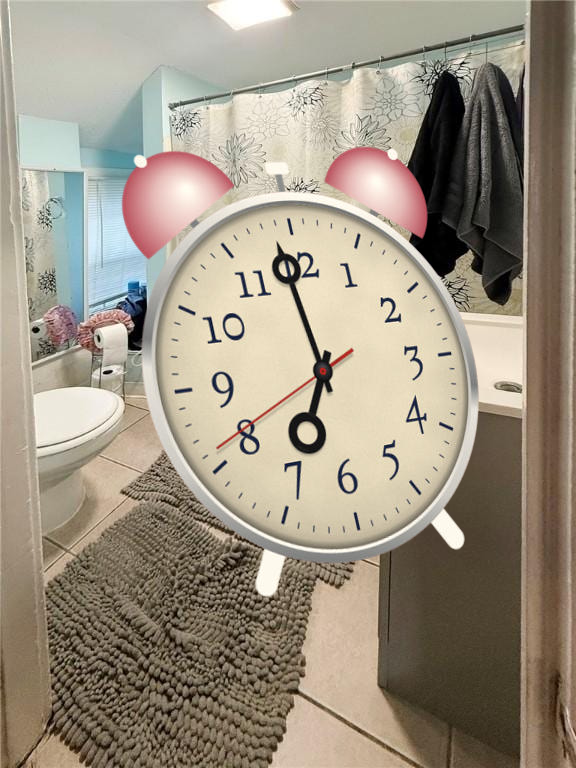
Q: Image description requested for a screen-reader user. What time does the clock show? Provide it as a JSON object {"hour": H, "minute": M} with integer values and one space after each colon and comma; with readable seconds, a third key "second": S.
{"hour": 6, "minute": 58, "second": 41}
